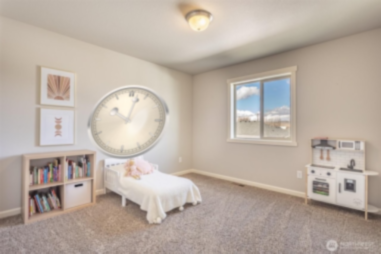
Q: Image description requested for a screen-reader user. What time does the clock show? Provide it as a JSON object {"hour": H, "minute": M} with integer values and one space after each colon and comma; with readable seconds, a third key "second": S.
{"hour": 10, "minute": 2}
